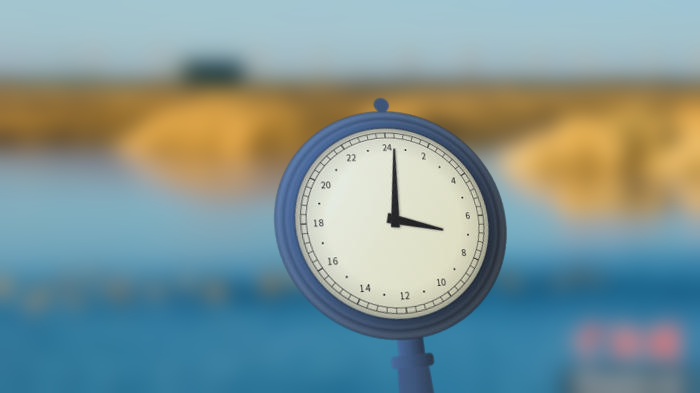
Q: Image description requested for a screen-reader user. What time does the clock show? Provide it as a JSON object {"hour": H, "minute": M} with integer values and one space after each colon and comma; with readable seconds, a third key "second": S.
{"hour": 7, "minute": 1}
